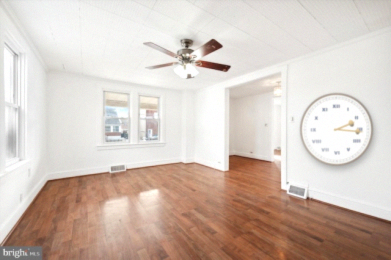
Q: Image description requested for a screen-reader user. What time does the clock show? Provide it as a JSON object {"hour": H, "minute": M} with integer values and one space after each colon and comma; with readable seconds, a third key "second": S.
{"hour": 2, "minute": 16}
